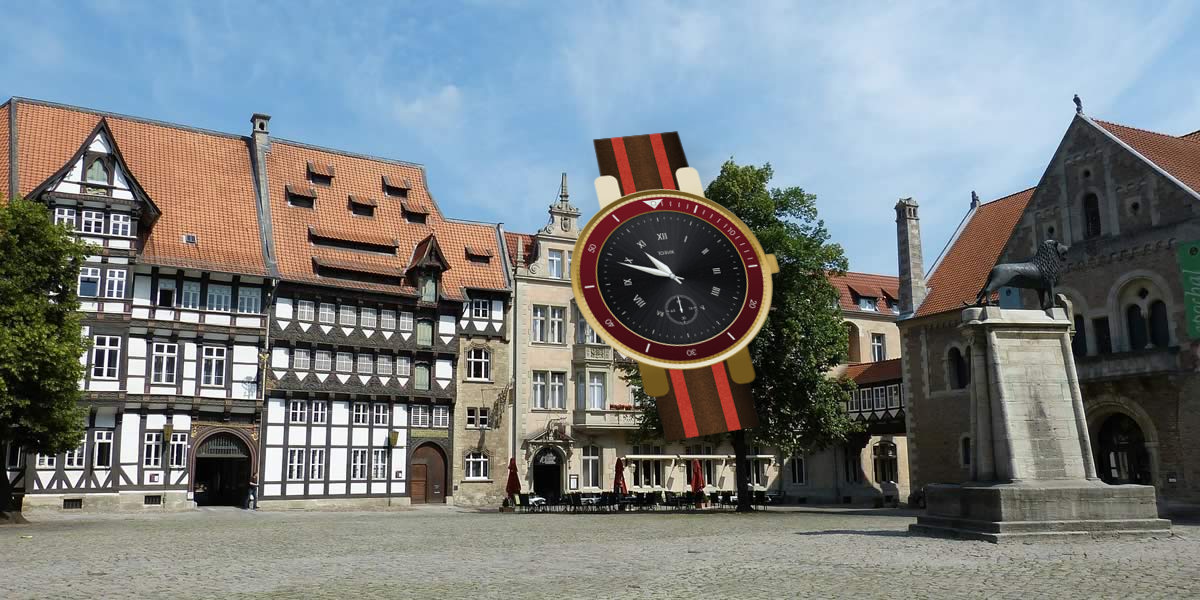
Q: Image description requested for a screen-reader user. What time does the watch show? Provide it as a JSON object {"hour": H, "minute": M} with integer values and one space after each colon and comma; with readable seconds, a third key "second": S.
{"hour": 10, "minute": 49}
